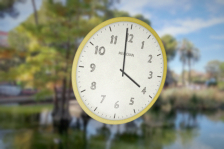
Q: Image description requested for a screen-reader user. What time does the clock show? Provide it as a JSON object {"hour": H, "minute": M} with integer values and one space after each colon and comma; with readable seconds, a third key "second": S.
{"hour": 3, "minute": 59}
